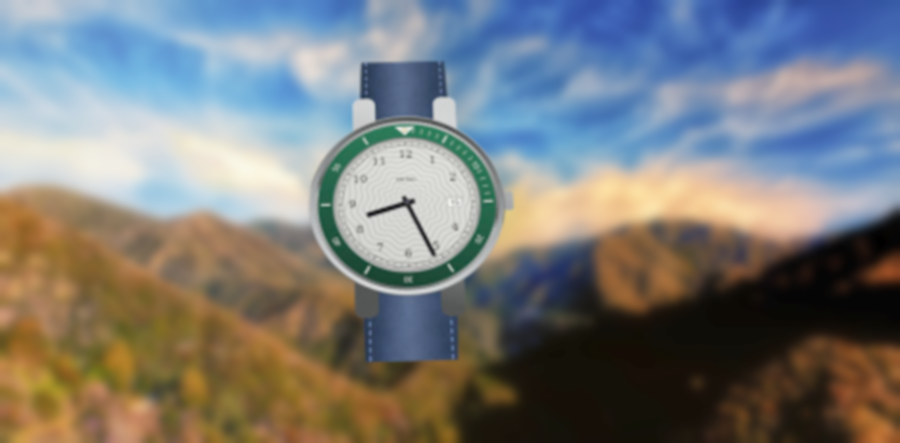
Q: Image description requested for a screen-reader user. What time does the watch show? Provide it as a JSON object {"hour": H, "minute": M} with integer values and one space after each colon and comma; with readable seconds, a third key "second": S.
{"hour": 8, "minute": 26}
